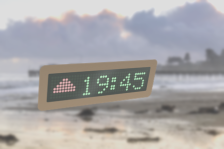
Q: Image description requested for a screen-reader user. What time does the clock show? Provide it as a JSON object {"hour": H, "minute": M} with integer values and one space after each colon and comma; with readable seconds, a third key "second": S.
{"hour": 19, "minute": 45}
